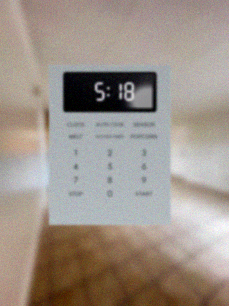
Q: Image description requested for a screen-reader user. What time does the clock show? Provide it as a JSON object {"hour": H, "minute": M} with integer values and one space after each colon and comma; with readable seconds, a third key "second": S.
{"hour": 5, "minute": 18}
